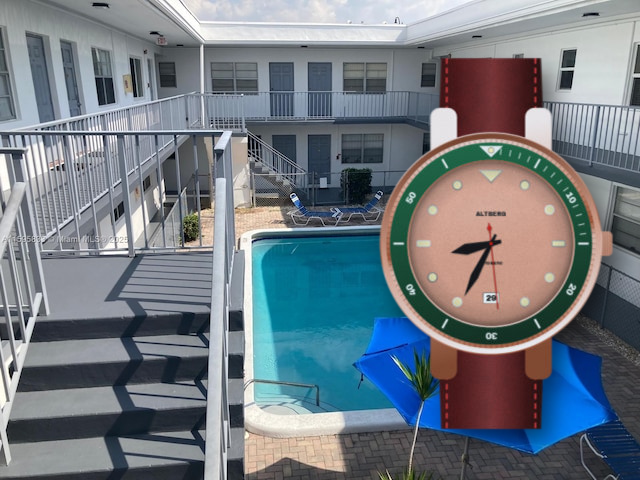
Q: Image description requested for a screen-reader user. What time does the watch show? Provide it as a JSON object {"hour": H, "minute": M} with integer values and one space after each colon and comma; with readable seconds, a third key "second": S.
{"hour": 8, "minute": 34, "second": 29}
